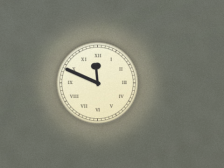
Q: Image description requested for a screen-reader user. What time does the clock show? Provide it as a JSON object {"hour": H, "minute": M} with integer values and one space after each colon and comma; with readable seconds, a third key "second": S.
{"hour": 11, "minute": 49}
